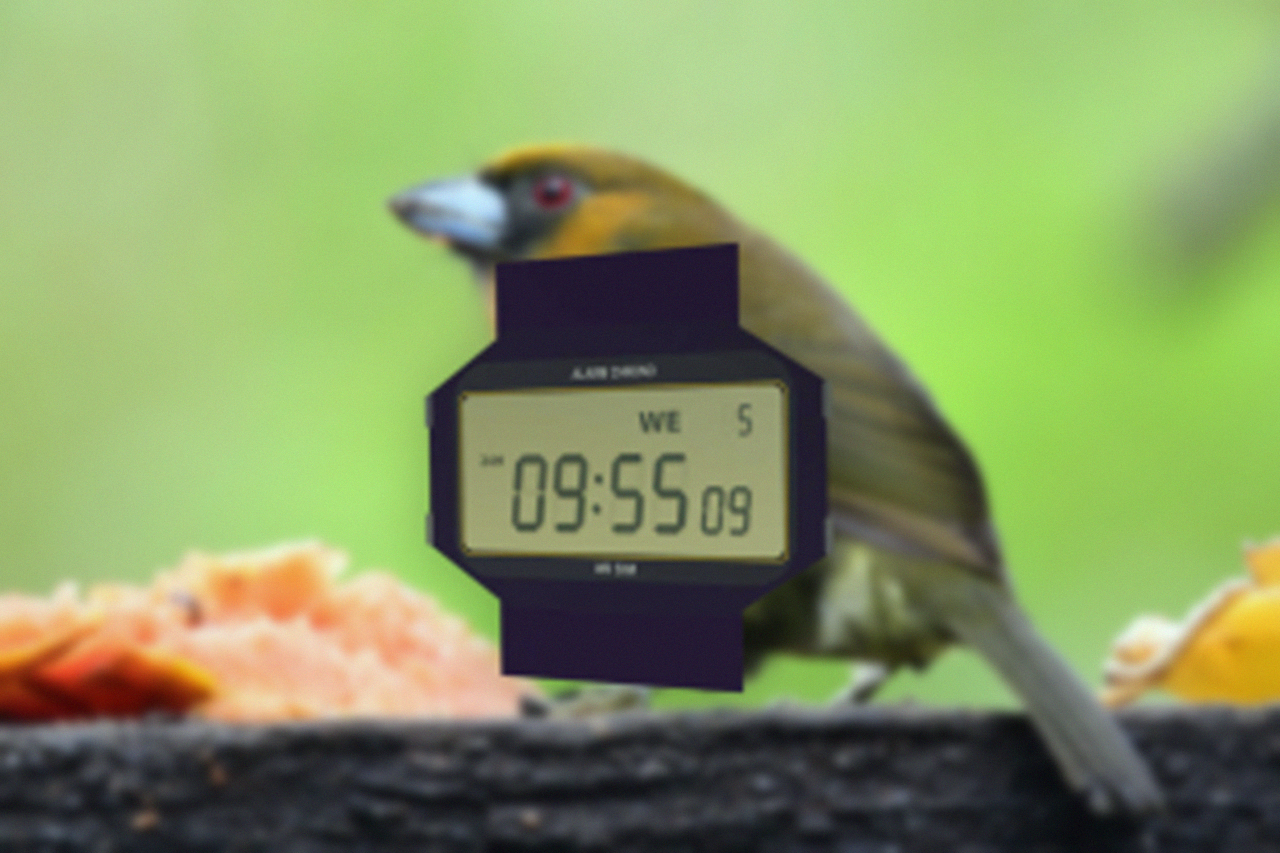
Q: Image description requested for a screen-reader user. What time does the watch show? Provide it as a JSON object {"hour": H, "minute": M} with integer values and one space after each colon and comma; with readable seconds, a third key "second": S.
{"hour": 9, "minute": 55, "second": 9}
